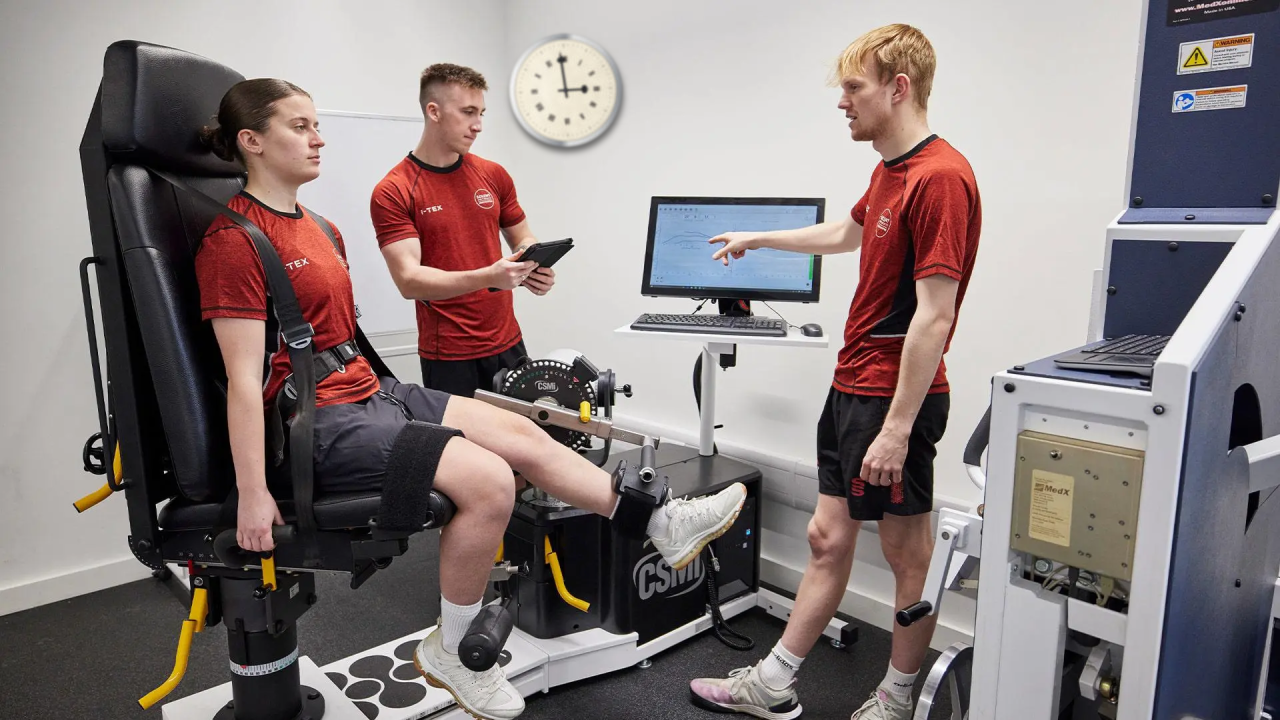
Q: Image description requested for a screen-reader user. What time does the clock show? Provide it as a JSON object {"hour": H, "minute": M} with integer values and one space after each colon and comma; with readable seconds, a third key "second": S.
{"hour": 2, "minute": 59}
